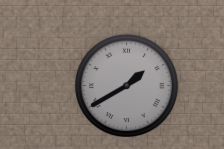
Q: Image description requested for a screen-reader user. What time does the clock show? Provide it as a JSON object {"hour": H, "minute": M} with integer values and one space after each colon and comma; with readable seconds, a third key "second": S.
{"hour": 1, "minute": 40}
